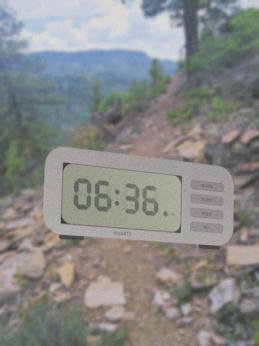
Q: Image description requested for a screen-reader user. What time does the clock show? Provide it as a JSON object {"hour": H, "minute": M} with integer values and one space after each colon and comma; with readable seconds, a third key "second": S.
{"hour": 6, "minute": 36}
